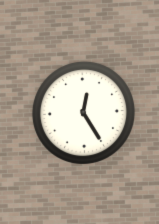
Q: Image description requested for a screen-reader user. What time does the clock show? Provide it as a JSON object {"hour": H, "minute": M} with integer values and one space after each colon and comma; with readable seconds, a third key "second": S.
{"hour": 12, "minute": 25}
